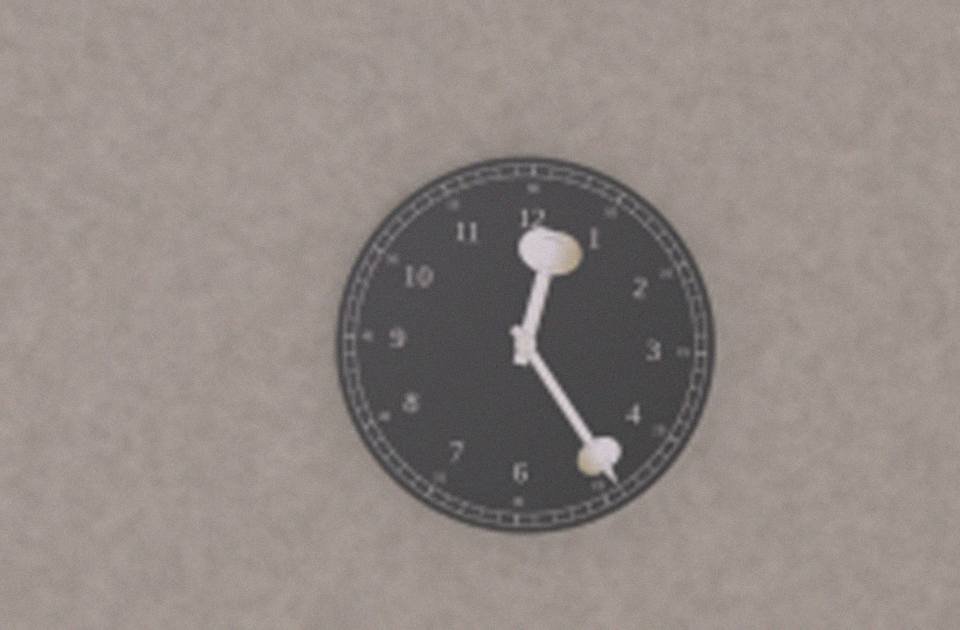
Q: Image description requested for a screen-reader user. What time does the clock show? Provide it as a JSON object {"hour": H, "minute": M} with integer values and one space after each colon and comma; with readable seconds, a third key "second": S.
{"hour": 12, "minute": 24}
